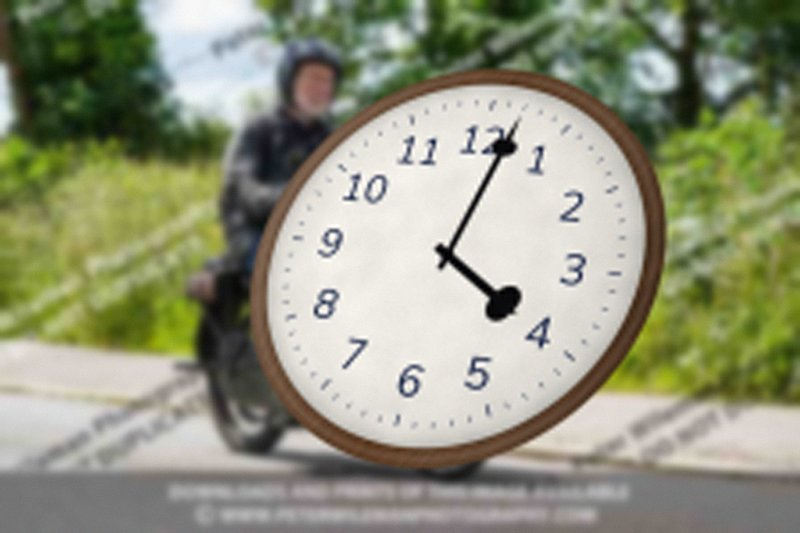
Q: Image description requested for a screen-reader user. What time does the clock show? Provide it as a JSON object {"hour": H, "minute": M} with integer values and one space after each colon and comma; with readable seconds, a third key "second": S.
{"hour": 4, "minute": 2}
